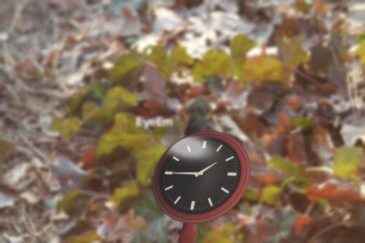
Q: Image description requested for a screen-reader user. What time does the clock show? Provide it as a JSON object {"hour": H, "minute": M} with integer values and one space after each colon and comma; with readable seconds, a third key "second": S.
{"hour": 1, "minute": 45}
